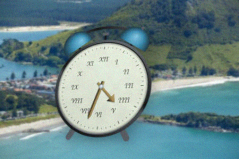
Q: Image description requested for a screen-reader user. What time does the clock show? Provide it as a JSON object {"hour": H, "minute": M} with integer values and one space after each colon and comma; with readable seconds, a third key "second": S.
{"hour": 4, "minute": 33}
